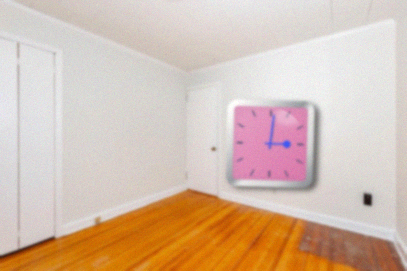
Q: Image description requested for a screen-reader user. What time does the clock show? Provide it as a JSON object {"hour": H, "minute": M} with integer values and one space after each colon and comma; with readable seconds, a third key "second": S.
{"hour": 3, "minute": 1}
